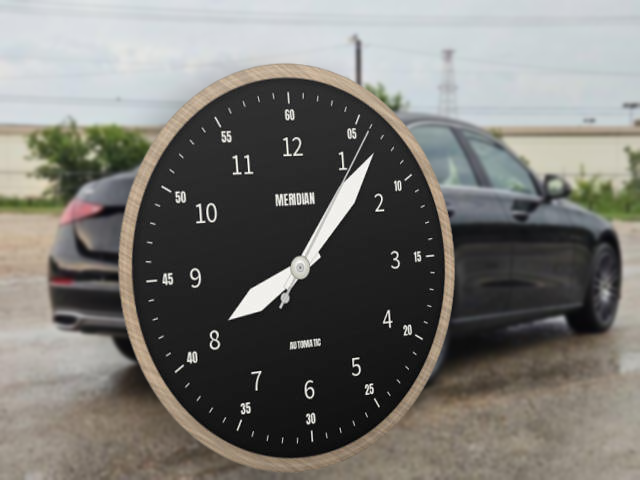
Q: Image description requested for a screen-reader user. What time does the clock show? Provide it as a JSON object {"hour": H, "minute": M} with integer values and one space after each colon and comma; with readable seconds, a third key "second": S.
{"hour": 8, "minute": 7, "second": 6}
